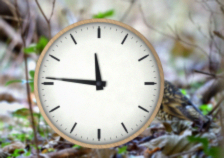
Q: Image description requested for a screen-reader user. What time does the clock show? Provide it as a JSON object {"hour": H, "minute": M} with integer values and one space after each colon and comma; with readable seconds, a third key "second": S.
{"hour": 11, "minute": 46}
